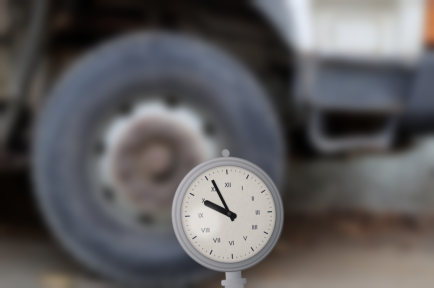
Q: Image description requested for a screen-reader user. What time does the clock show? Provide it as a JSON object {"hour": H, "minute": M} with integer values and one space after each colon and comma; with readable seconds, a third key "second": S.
{"hour": 9, "minute": 56}
